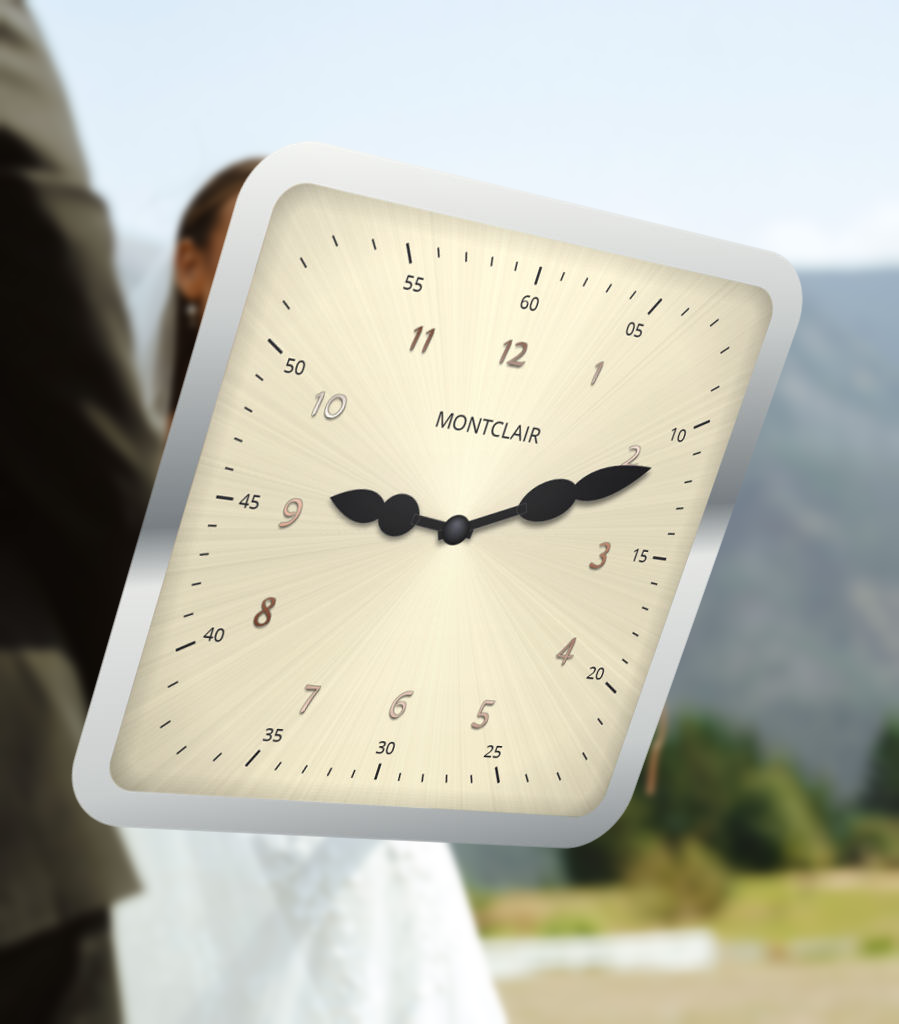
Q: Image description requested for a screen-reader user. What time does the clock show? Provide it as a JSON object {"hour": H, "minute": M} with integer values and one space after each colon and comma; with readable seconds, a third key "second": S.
{"hour": 9, "minute": 11}
